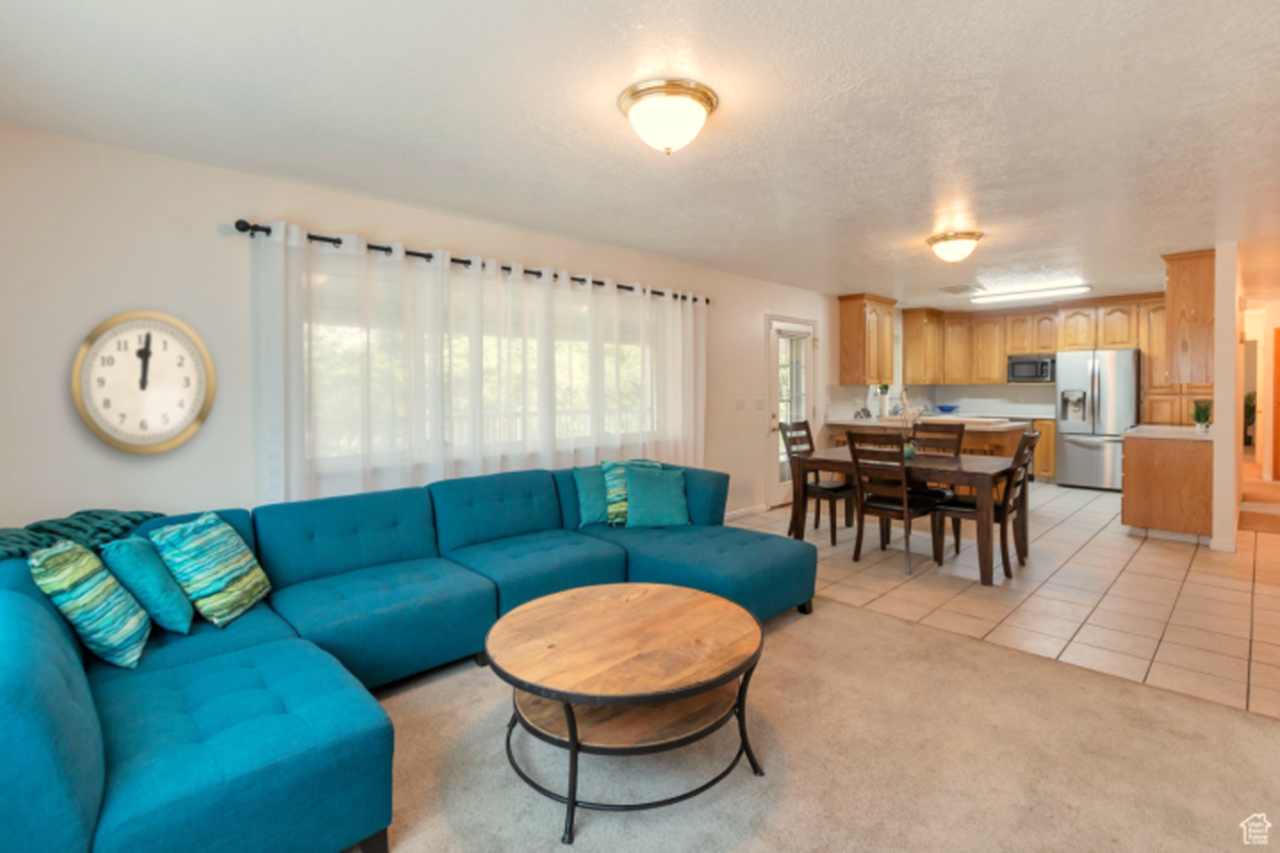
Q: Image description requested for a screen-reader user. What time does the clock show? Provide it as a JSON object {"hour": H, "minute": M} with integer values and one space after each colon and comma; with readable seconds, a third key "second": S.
{"hour": 12, "minute": 1}
